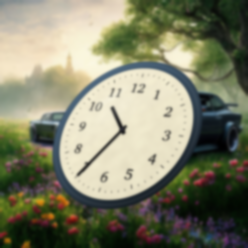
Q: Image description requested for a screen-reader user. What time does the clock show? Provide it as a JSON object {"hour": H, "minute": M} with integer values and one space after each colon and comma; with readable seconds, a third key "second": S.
{"hour": 10, "minute": 35}
